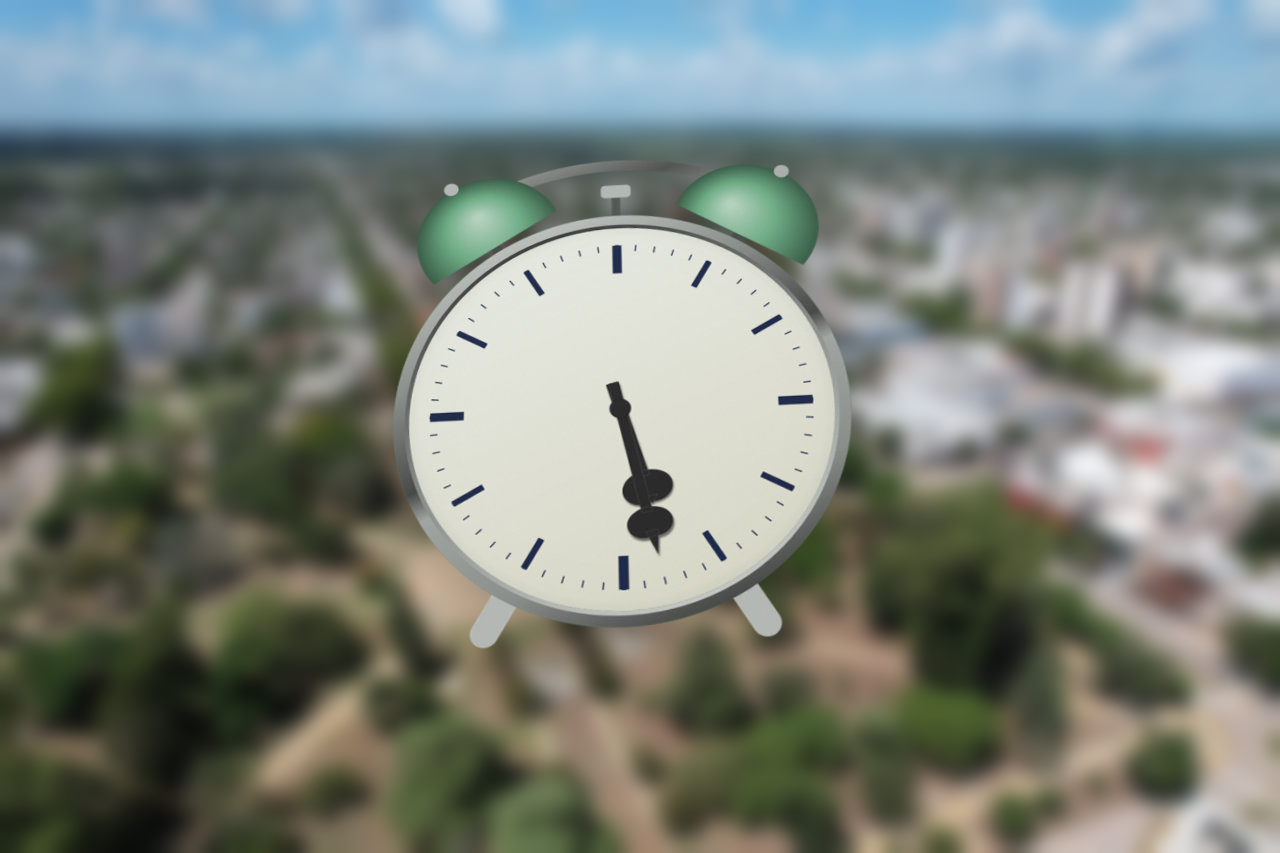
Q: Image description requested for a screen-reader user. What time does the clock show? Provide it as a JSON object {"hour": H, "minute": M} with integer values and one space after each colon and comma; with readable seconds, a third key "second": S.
{"hour": 5, "minute": 28}
